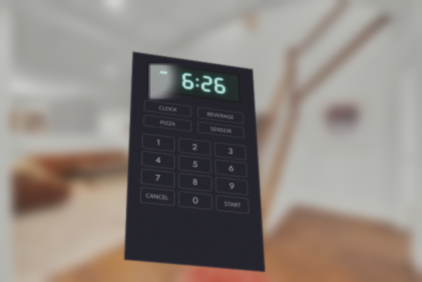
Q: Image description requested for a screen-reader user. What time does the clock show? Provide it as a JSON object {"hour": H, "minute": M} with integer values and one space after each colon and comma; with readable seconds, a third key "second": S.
{"hour": 6, "minute": 26}
